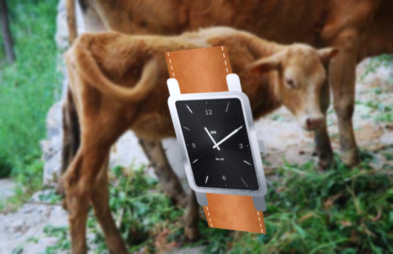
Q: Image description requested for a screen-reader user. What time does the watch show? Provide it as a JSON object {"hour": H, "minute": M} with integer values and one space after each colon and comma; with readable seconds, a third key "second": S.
{"hour": 11, "minute": 10}
